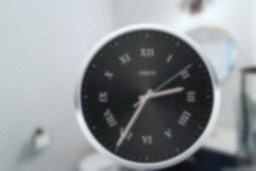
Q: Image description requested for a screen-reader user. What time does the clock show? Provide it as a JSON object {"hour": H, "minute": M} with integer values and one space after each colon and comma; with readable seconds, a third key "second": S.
{"hour": 2, "minute": 35, "second": 9}
